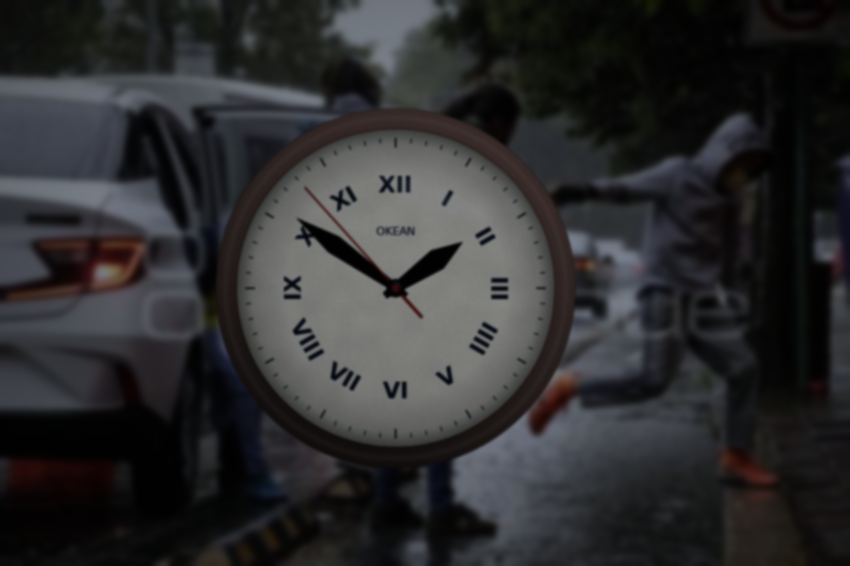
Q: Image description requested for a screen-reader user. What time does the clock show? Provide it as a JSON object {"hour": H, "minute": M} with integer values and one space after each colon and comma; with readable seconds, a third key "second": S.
{"hour": 1, "minute": 50, "second": 53}
